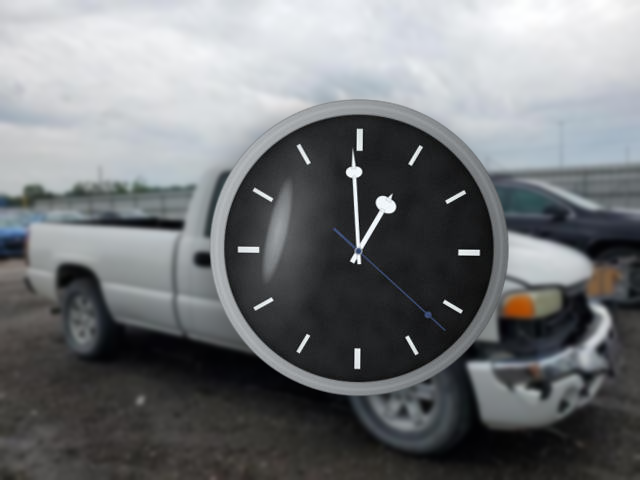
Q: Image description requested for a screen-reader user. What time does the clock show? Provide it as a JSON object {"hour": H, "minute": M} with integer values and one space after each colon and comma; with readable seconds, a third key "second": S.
{"hour": 12, "minute": 59, "second": 22}
